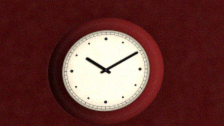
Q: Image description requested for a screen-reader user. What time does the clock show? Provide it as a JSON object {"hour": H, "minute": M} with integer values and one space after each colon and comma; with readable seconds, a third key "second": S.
{"hour": 10, "minute": 10}
